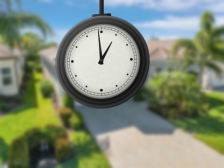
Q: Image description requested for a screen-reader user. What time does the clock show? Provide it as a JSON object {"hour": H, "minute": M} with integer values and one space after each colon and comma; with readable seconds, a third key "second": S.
{"hour": 12, "minute": 59}
